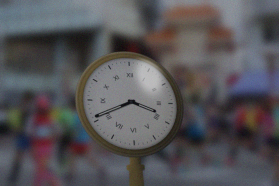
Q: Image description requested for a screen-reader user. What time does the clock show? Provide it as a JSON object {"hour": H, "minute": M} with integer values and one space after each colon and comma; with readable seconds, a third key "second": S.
{"hour": 3, "minute": 41}
